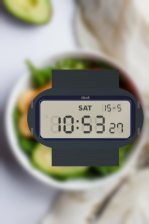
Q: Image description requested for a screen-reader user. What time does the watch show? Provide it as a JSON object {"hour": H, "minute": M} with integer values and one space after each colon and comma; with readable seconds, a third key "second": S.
{"hour": 10, "minute": 53, "second": 27}
